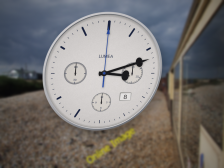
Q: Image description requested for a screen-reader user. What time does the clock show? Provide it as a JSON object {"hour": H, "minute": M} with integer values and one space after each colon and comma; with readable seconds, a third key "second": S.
{"hour": 3, "minute": 12}
